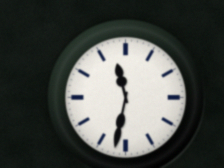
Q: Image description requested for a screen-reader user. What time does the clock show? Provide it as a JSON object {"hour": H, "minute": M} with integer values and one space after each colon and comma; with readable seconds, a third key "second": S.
{"hour": 11, "minute": 32}
